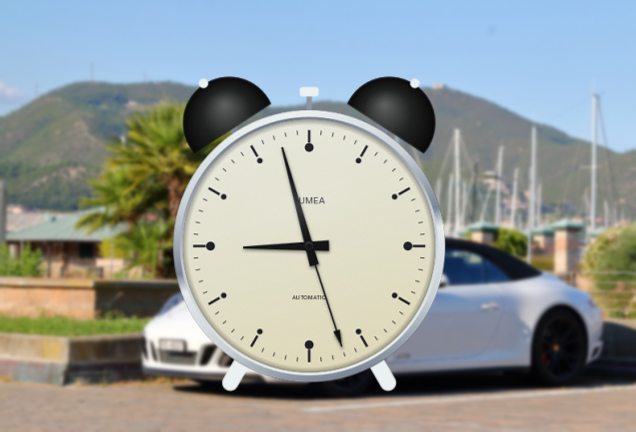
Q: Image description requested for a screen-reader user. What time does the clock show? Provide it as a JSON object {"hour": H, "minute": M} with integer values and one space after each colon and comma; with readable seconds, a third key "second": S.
{"hour": 8, "minute": 57, "second": 27}
